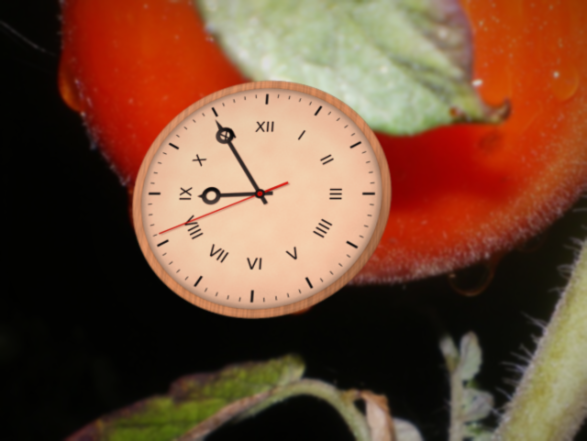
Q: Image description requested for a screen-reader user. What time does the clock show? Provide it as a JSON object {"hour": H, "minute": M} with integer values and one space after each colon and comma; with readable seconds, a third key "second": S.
{"hour": 8, "minute": 54, "second": 41}
